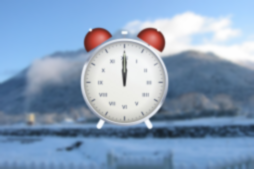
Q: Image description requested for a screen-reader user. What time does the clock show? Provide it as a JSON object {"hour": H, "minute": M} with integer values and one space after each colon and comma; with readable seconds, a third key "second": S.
{"hour": 12, "minute": 0}
